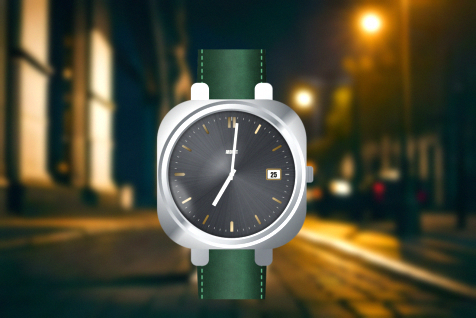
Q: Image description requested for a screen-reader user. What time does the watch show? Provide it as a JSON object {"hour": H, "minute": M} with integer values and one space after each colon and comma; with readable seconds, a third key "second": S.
{"hour": 7, "minute": 1}
